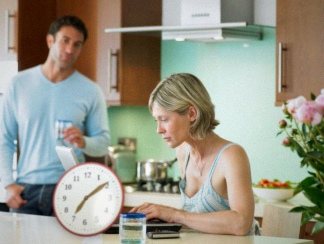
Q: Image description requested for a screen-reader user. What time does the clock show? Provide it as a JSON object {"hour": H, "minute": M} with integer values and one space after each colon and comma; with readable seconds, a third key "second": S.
{"hour": 7, "minute": 9}
